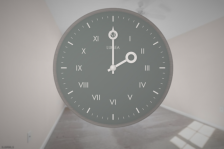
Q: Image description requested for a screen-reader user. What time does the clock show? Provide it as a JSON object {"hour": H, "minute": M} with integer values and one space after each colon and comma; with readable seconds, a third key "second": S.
{"hour": 2, "minute": 0}
